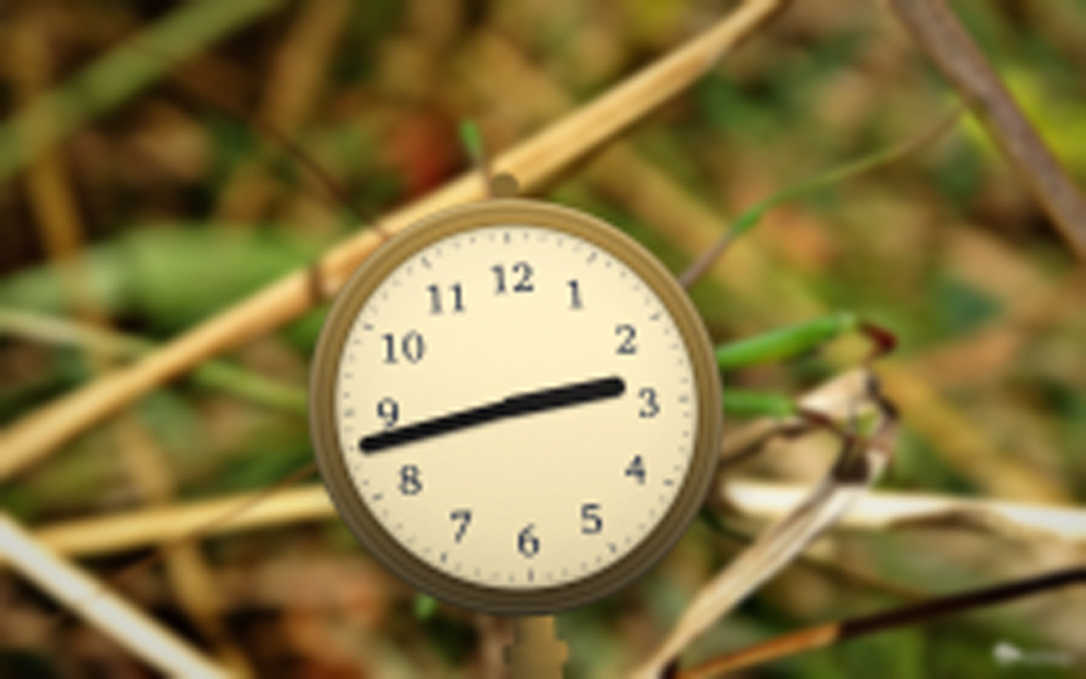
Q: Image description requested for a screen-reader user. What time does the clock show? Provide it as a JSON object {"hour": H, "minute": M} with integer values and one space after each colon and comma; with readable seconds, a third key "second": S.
{"hour": 2, "minute": 43}
